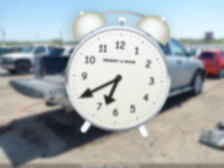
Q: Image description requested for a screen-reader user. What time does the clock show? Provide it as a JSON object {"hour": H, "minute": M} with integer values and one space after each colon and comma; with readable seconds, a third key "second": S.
{"hour": 6, "minute": 40}
